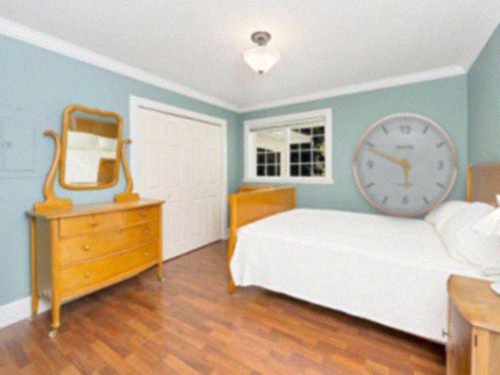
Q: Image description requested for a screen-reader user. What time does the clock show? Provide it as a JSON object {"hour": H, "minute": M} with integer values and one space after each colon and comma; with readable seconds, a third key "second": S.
{"hour": 5, "minute": 49}
